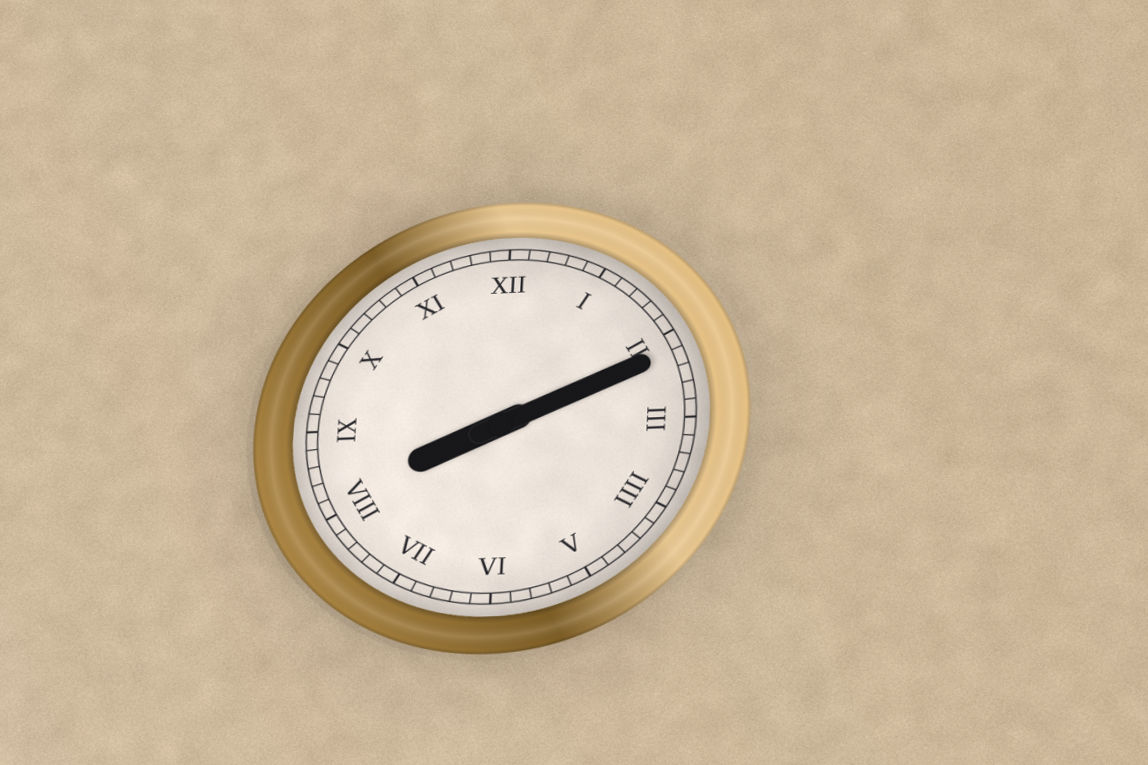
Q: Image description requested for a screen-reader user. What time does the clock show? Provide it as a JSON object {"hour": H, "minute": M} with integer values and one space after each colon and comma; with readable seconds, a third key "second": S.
{"hour": 8, "minute": 11}
